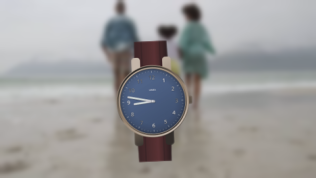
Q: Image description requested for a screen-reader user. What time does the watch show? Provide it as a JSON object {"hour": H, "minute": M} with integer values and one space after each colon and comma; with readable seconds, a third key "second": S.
{"hour": 8, "minute": 47}
